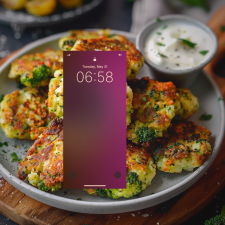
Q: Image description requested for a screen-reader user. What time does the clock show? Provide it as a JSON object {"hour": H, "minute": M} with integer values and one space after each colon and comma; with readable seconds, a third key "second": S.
{"hour": 6, "minute": 58}
